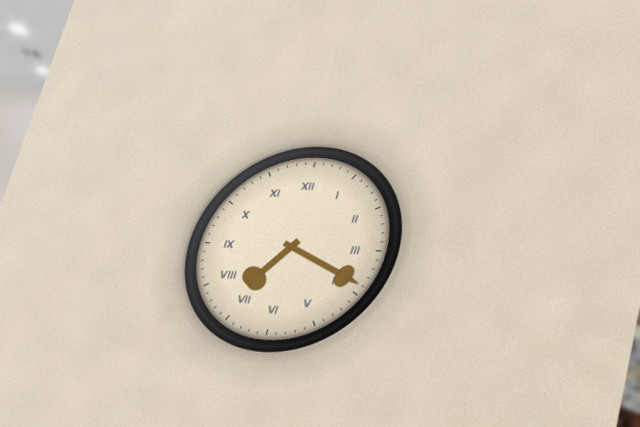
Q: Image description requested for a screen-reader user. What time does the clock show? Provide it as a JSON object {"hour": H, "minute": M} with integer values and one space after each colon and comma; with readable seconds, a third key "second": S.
{"hour": 7, "minute": 19}
